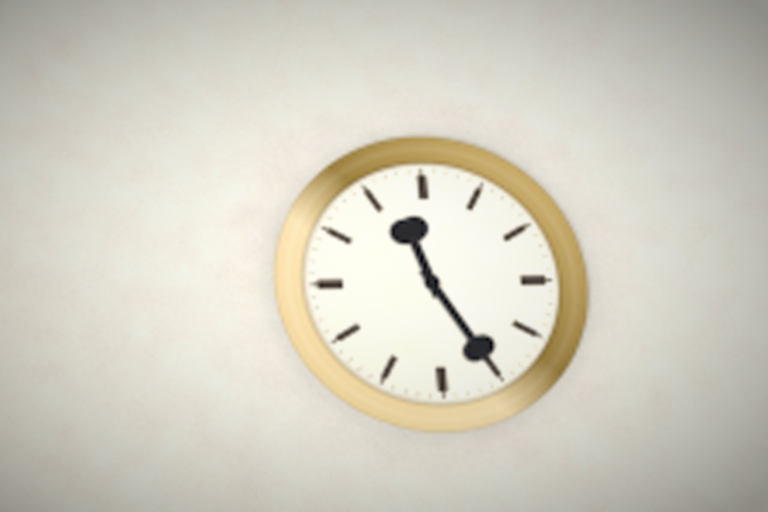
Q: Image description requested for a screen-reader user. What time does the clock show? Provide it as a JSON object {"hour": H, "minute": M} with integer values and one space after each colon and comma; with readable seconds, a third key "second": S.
{"hour": 11, "minute": 25}
